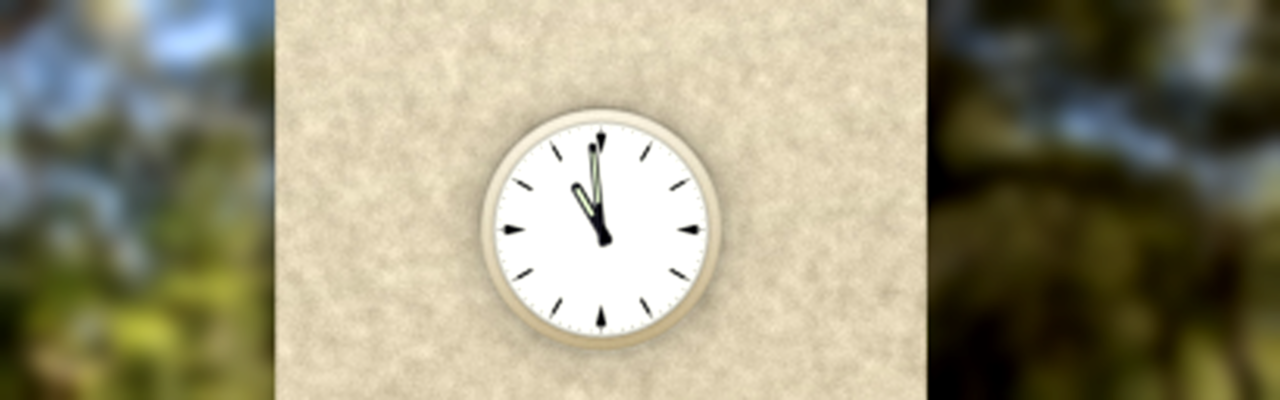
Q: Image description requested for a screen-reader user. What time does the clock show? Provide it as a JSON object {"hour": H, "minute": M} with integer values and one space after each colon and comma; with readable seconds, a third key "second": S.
{"hour": 10, "minute": 59}
